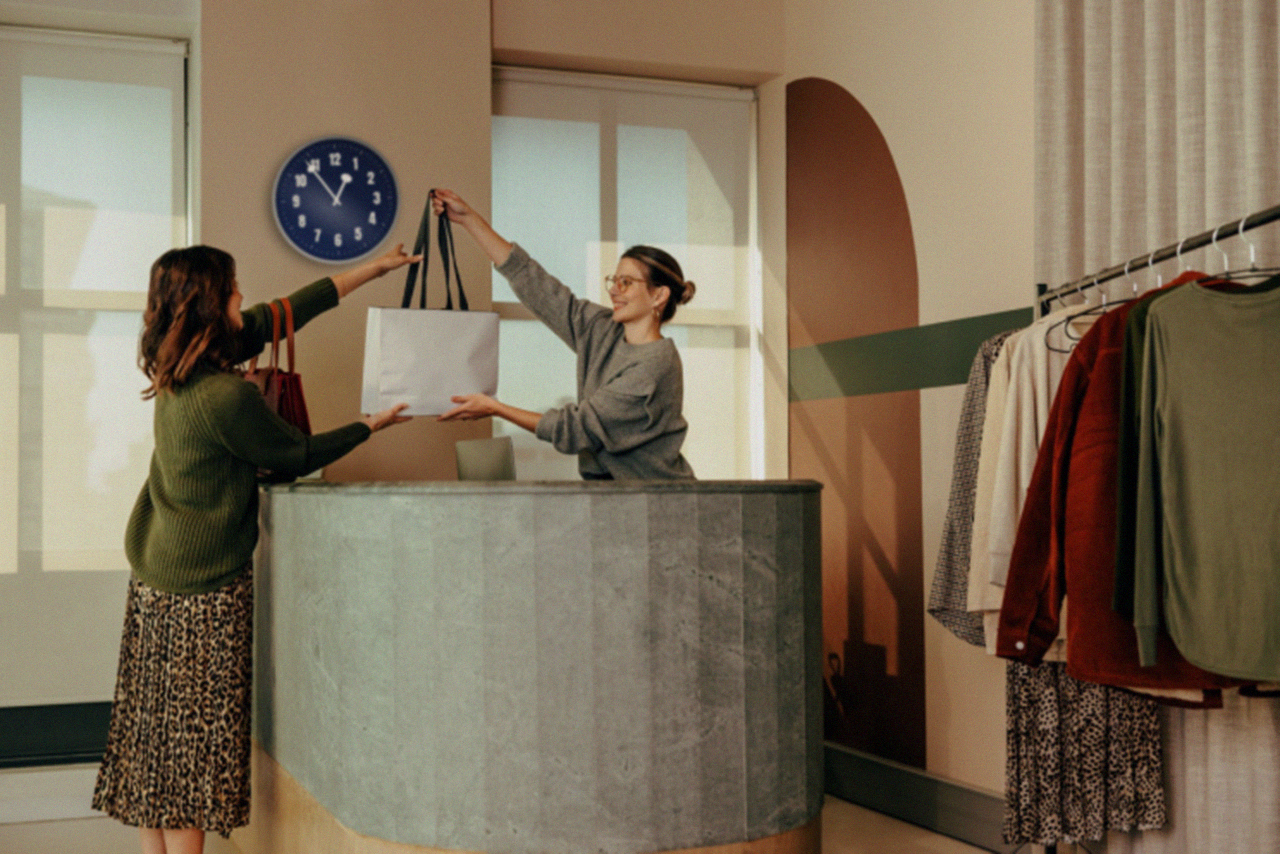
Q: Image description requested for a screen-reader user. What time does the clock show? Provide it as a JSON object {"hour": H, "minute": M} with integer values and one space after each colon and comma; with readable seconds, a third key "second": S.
{"hour": 12, "minute": 54}
